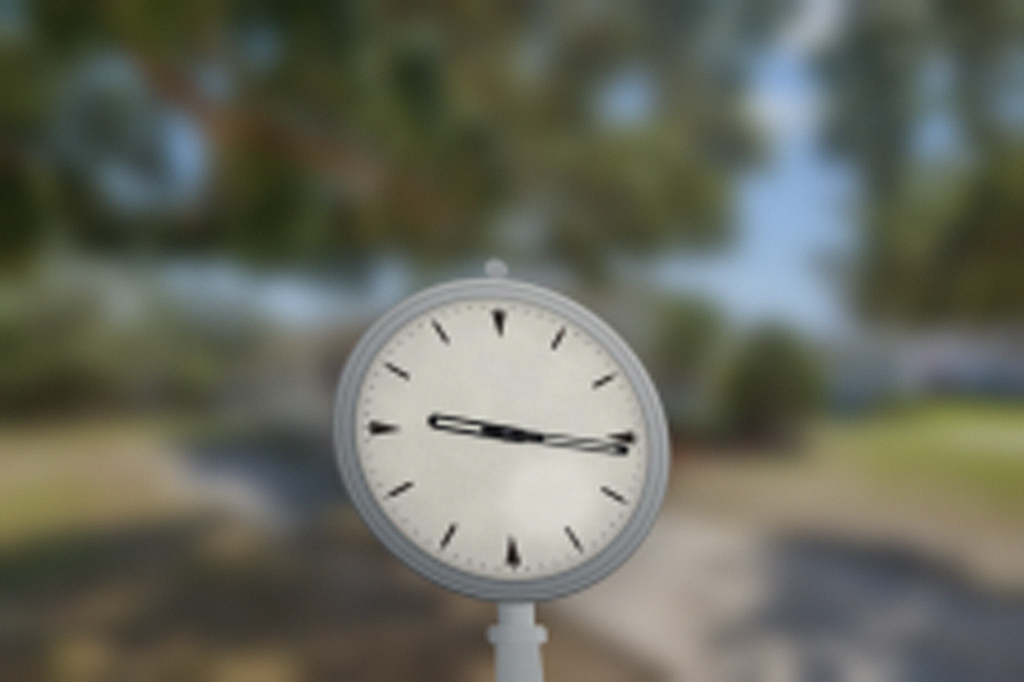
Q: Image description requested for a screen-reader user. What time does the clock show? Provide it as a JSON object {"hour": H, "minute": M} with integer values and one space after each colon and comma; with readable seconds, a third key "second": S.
{"hour": 9, "minute": 16}
